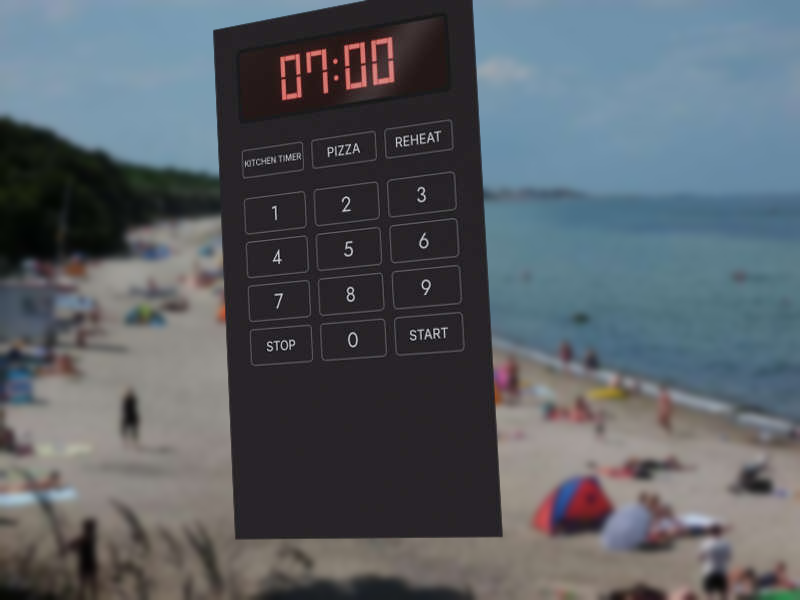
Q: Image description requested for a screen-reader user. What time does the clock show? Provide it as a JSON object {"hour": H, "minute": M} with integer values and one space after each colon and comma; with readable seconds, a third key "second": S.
{"hour": 7, "minute": 0}
